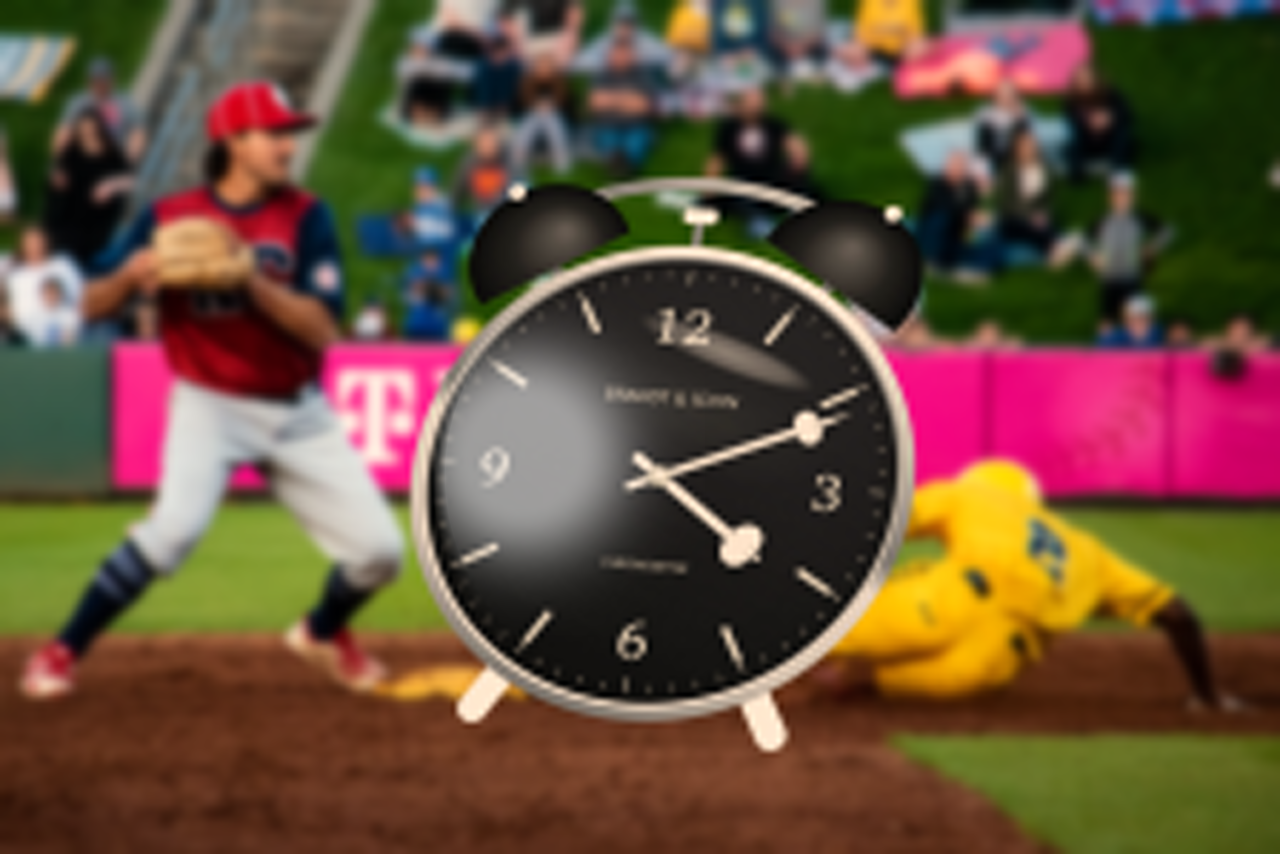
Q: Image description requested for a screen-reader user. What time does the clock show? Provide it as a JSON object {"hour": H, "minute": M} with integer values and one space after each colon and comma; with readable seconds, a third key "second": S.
{"hour": 4, "minute": 11}
